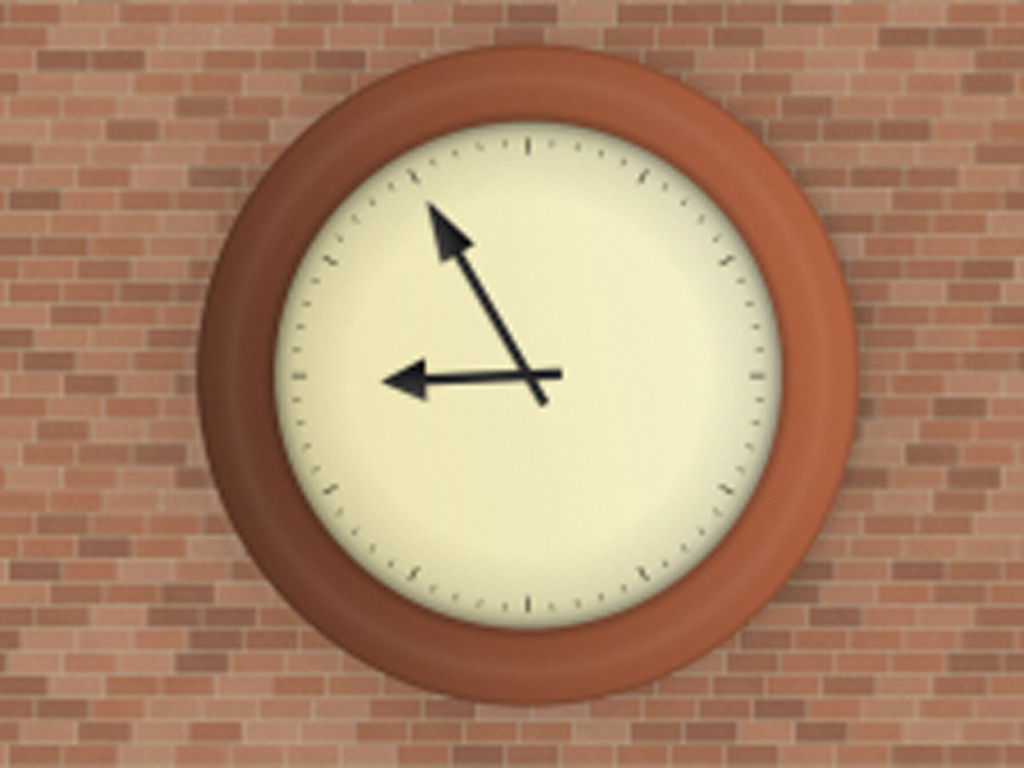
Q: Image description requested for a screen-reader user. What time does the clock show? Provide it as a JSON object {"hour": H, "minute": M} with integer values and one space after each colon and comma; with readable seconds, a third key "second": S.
{"hour": 8, "minute": 55}
